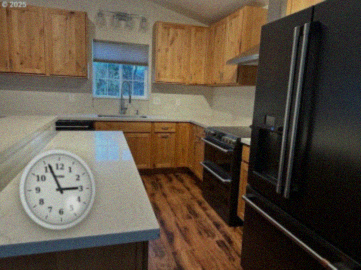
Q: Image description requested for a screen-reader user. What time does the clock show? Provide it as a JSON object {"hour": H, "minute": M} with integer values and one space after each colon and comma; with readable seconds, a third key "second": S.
{"hour": 2, "minute": 56}
